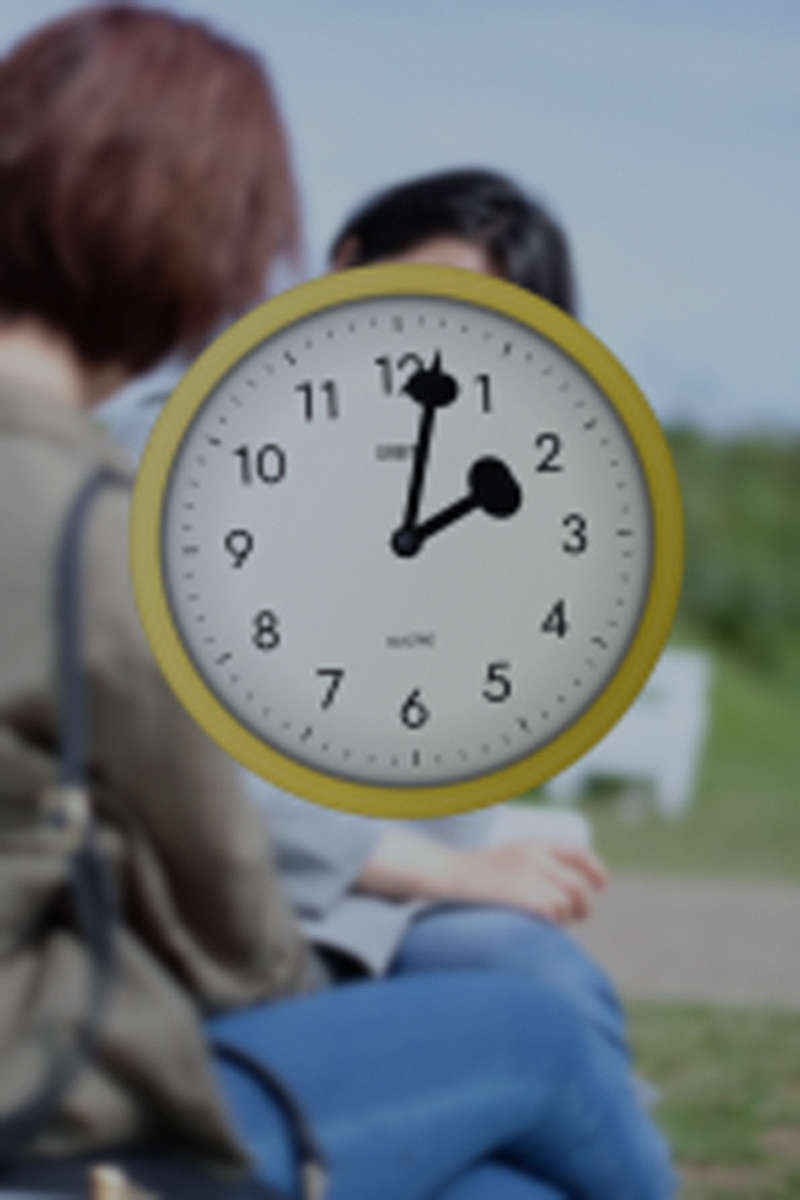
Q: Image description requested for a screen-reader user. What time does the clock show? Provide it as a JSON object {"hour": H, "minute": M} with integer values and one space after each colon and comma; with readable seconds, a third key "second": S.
{"hour": 2, "minute": 2}
